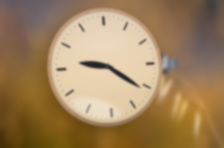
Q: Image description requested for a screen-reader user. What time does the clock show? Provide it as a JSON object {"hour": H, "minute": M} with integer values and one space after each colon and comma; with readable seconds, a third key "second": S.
{"hour": 9, "minute": 21}
